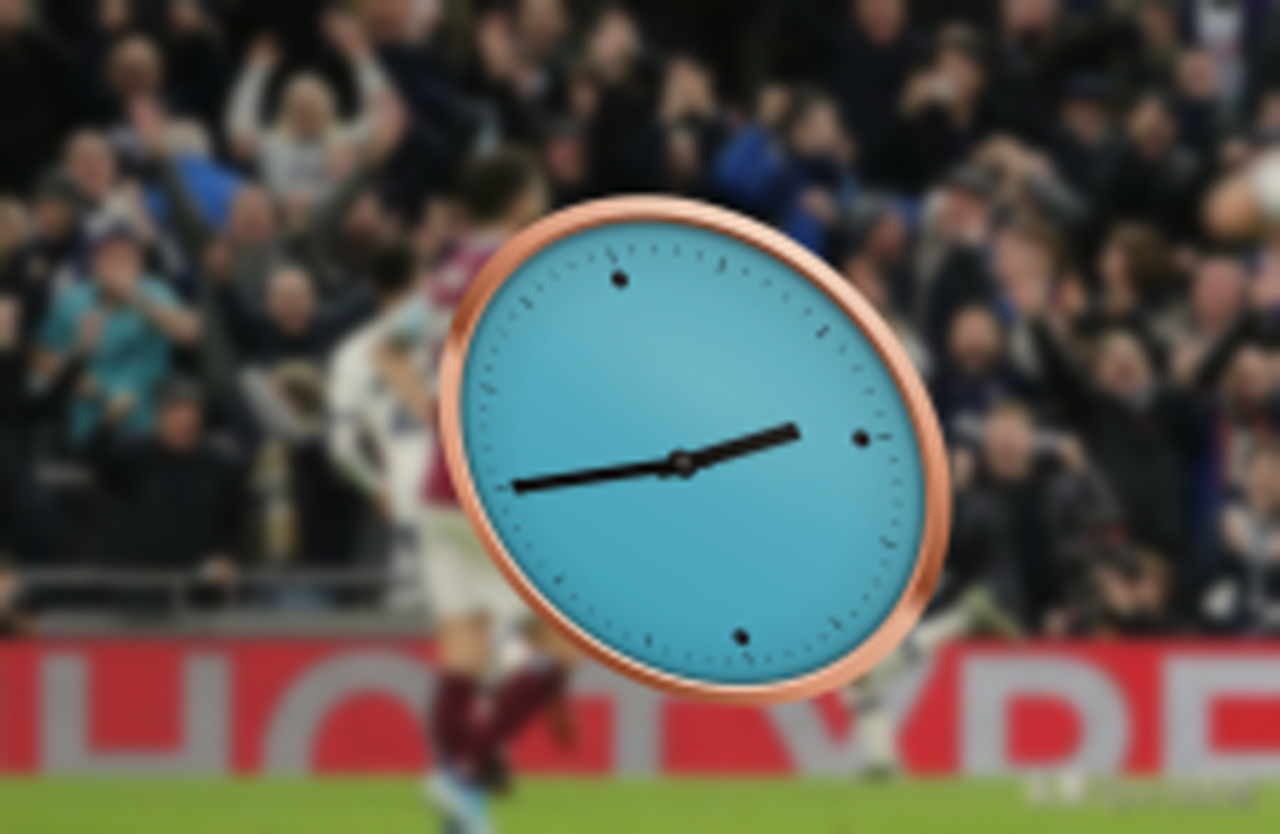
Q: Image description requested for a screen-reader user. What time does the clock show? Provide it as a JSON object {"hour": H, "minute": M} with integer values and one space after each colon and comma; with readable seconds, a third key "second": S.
{"hour": 2, "minute": 45}
